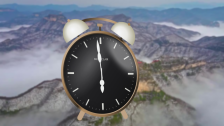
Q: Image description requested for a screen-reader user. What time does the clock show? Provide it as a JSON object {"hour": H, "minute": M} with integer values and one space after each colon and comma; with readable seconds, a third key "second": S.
{"hour": 5, "minute": 59}
